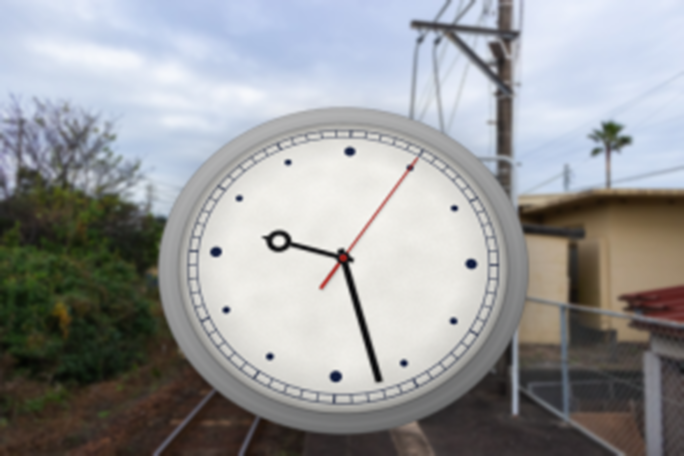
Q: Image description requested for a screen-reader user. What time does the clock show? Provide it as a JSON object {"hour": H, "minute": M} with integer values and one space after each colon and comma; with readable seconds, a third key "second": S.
{"hour": 9, "minute": 27, "second": 5}
